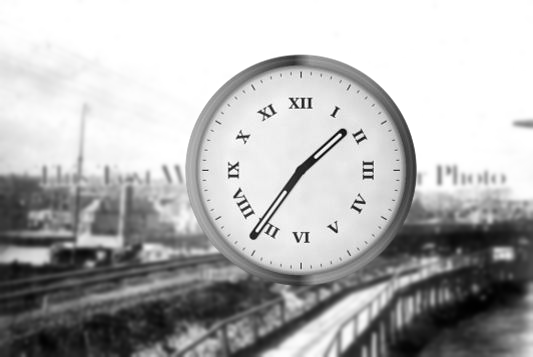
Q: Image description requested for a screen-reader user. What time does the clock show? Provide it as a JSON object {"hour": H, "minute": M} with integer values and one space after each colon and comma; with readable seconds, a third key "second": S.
{"hour": 1, "minute": 36}
